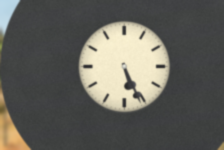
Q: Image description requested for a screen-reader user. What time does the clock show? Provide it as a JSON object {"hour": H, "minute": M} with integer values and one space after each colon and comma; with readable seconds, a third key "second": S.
{"hour": 5, "minute": 26}
